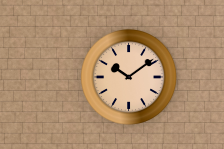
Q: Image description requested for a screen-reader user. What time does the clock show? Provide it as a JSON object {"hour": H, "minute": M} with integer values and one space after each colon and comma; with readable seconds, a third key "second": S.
{"hour": 10, "minute": 9}
